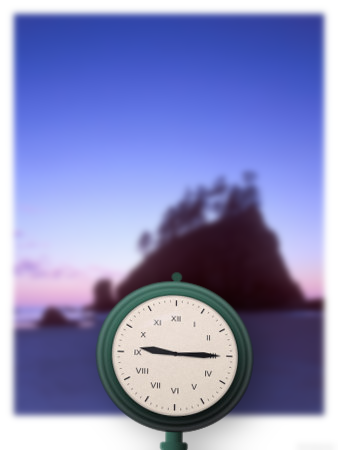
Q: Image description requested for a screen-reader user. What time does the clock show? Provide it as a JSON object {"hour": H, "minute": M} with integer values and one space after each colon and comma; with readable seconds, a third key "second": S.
{"hour": 9, "minute": 15}
